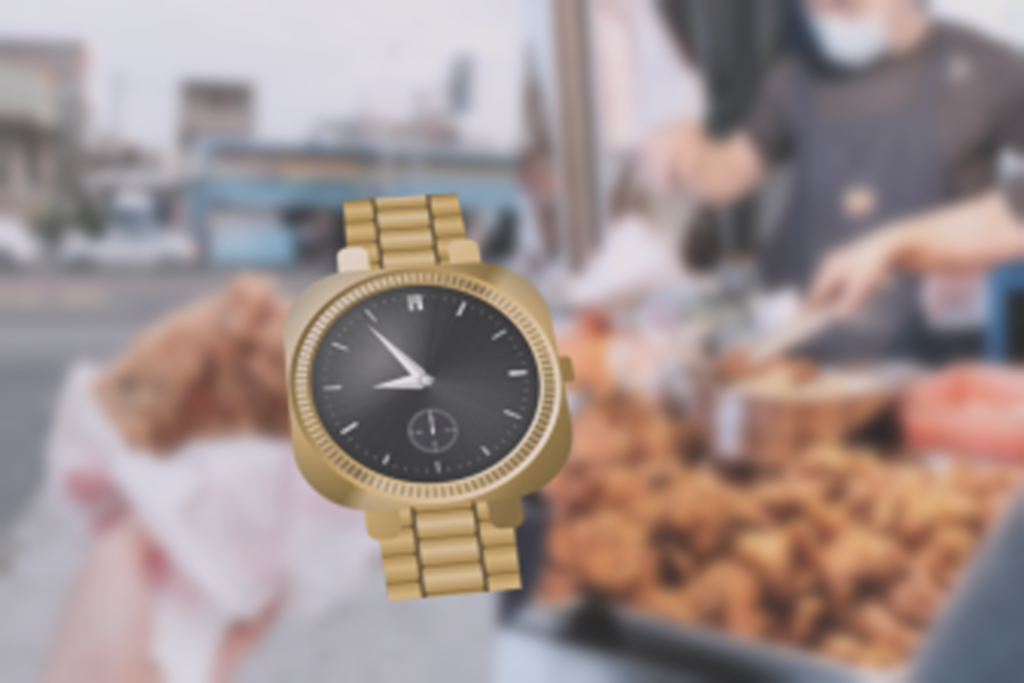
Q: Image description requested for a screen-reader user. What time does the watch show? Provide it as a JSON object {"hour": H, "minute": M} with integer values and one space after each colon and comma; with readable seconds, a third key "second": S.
{"hour": 8, "minute": 54}
